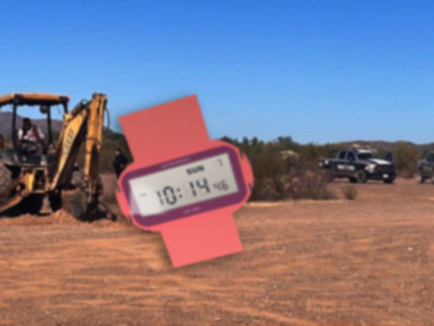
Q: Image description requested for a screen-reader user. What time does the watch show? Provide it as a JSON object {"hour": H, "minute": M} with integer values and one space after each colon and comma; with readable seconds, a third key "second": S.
{"hour": 10, "minute": 14}
